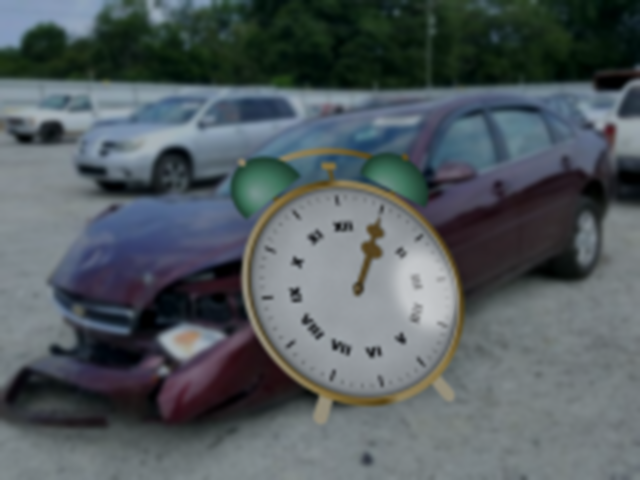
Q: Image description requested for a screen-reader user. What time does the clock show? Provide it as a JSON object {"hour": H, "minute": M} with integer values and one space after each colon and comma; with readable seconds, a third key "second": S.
{"hour": 1, "minute": 5}
